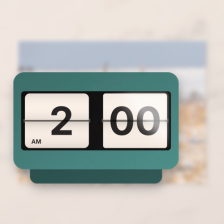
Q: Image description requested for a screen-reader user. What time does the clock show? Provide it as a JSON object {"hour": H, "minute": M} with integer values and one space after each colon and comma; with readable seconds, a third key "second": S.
{"hour": 2, "minute": 0}
